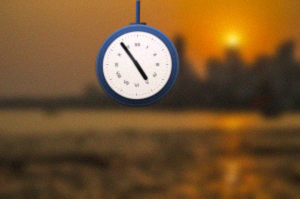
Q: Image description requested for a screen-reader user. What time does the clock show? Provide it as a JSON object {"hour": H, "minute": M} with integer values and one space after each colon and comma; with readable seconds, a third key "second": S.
{"hour": 4, "minute": 54}
